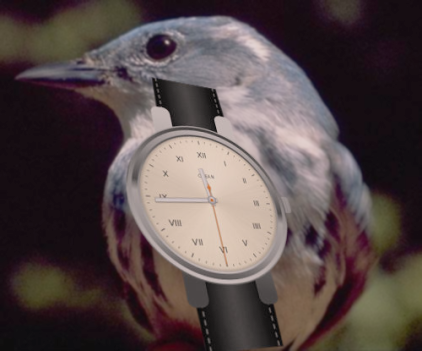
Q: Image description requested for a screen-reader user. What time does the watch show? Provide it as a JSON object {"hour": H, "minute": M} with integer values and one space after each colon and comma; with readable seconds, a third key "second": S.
{"hour": 11, "minute": 44, "second": 30}
